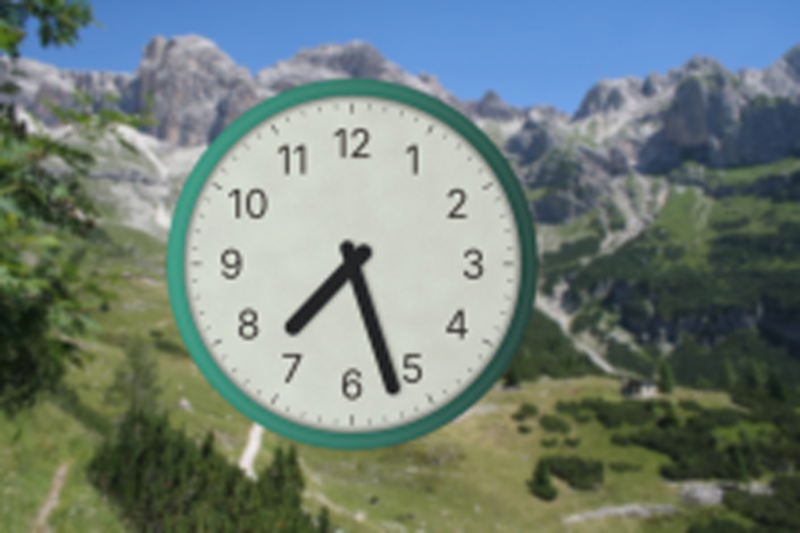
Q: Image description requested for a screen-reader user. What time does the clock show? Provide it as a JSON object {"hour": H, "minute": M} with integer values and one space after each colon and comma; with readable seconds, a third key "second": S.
{"hour": 7, "minute": 27}
